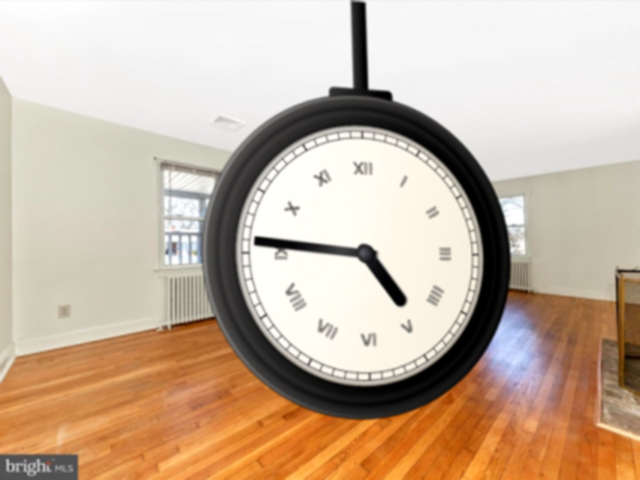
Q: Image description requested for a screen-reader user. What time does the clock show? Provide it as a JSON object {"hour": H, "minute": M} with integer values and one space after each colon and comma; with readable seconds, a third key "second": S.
{"hour": 4, "minute": 46}
